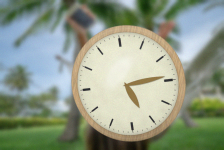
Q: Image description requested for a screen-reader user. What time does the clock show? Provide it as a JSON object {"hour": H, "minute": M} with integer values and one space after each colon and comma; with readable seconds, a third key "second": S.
{"hour": 5, "minute": 14}
